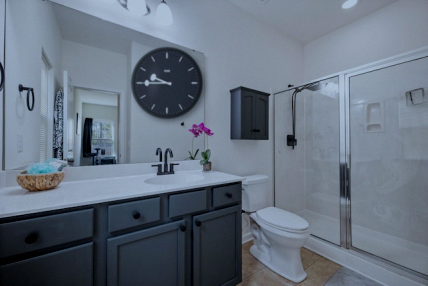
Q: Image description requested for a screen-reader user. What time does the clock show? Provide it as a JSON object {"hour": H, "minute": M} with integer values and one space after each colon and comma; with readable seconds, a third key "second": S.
{"hour": 9, "minute": 45}
